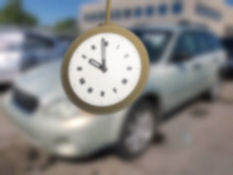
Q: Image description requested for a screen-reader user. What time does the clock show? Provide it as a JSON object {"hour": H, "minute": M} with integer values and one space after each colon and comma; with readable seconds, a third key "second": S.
{"hour": 9, "minute": 59}
